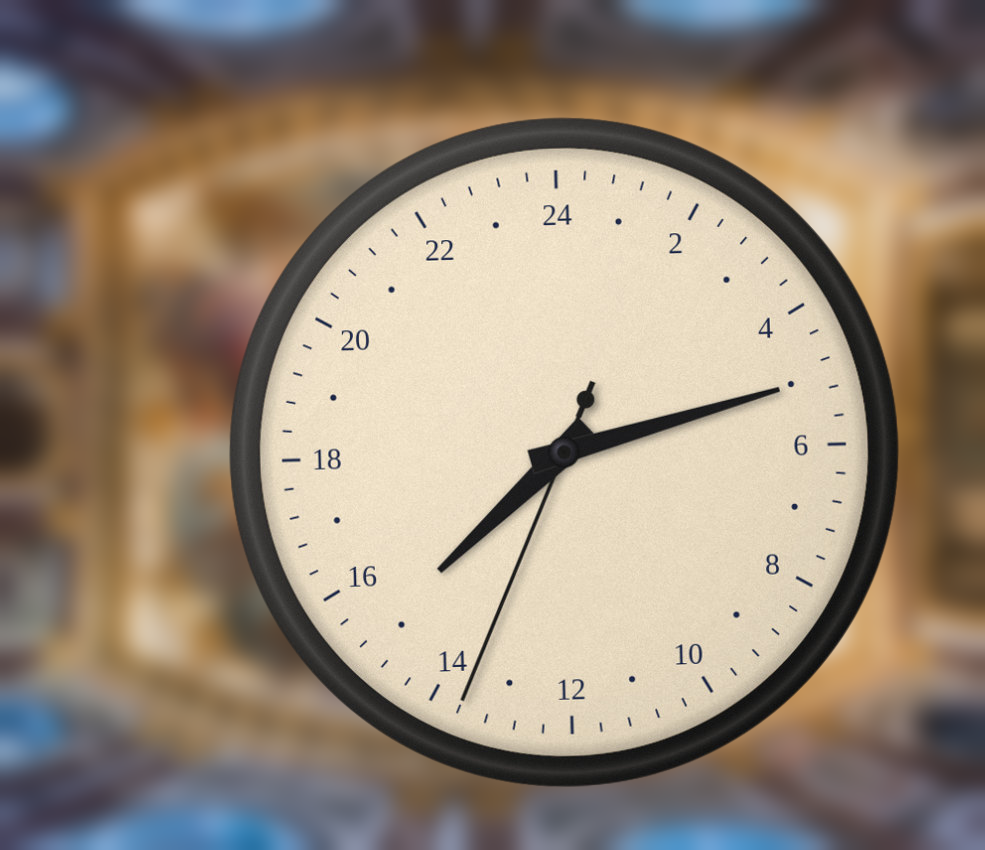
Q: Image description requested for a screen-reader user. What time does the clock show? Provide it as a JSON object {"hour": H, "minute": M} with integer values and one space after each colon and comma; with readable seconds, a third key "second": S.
{"hour": 15, "minute": 12, "second": 34}
